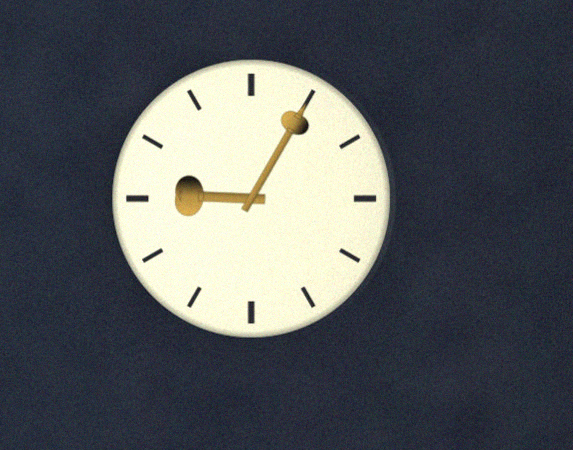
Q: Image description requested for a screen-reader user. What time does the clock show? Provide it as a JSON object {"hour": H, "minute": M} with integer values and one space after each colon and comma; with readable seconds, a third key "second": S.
{"hour": 9, "minute": 5}
